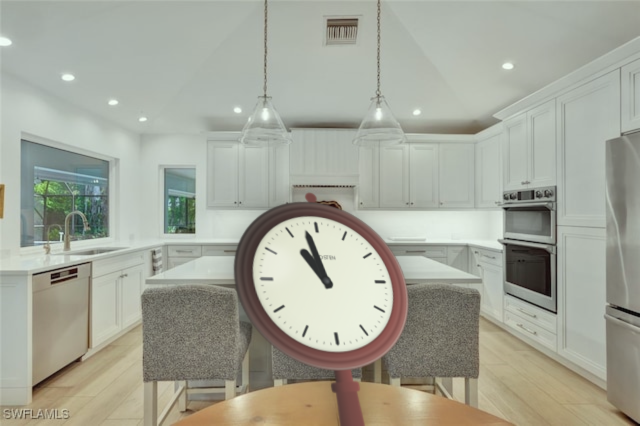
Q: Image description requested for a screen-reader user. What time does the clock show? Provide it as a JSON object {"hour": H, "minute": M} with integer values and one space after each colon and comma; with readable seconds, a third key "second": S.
{"hour": 10, "minute": 58}
